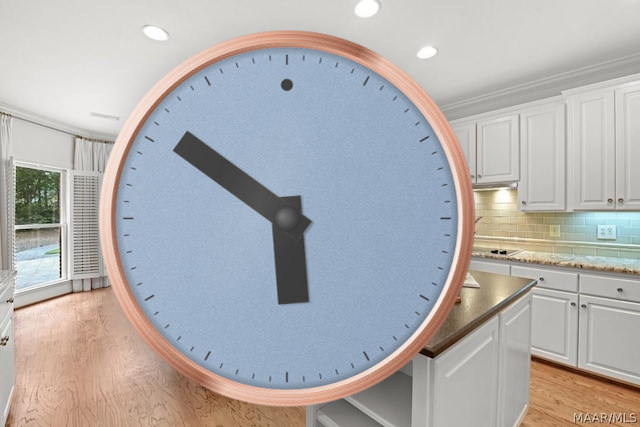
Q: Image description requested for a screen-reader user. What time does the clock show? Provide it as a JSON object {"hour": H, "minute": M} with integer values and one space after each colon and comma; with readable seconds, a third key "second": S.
{"hour": 5, "minute": 51}
